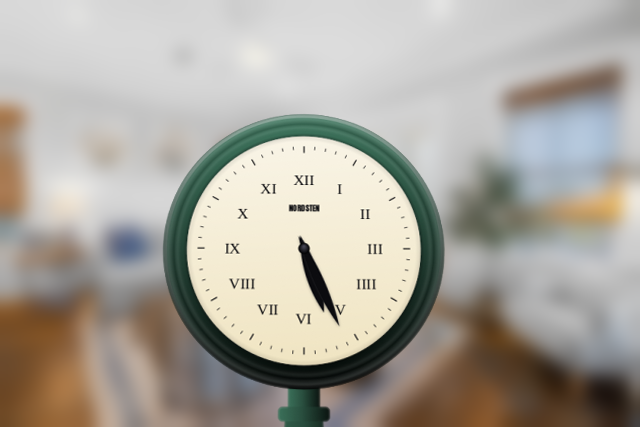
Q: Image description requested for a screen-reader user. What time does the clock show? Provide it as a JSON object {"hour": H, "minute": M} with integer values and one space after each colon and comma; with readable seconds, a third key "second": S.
{"hour": 5, "minute": 26}
